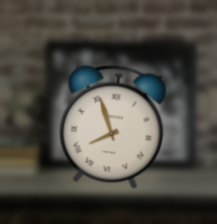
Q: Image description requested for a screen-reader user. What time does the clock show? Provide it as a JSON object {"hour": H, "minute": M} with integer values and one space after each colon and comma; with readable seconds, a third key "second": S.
{"hour": 7, "minute": 56}
